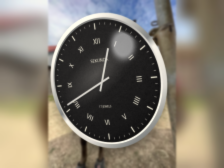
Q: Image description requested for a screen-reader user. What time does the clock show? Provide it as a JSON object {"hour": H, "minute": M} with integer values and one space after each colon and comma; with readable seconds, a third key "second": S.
{"hour": 12, "minute": 41}
